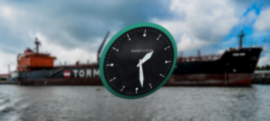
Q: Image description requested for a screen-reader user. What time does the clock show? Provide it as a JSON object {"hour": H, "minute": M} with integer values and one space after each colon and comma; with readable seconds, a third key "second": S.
{"hour": 1, "minute": 28}
